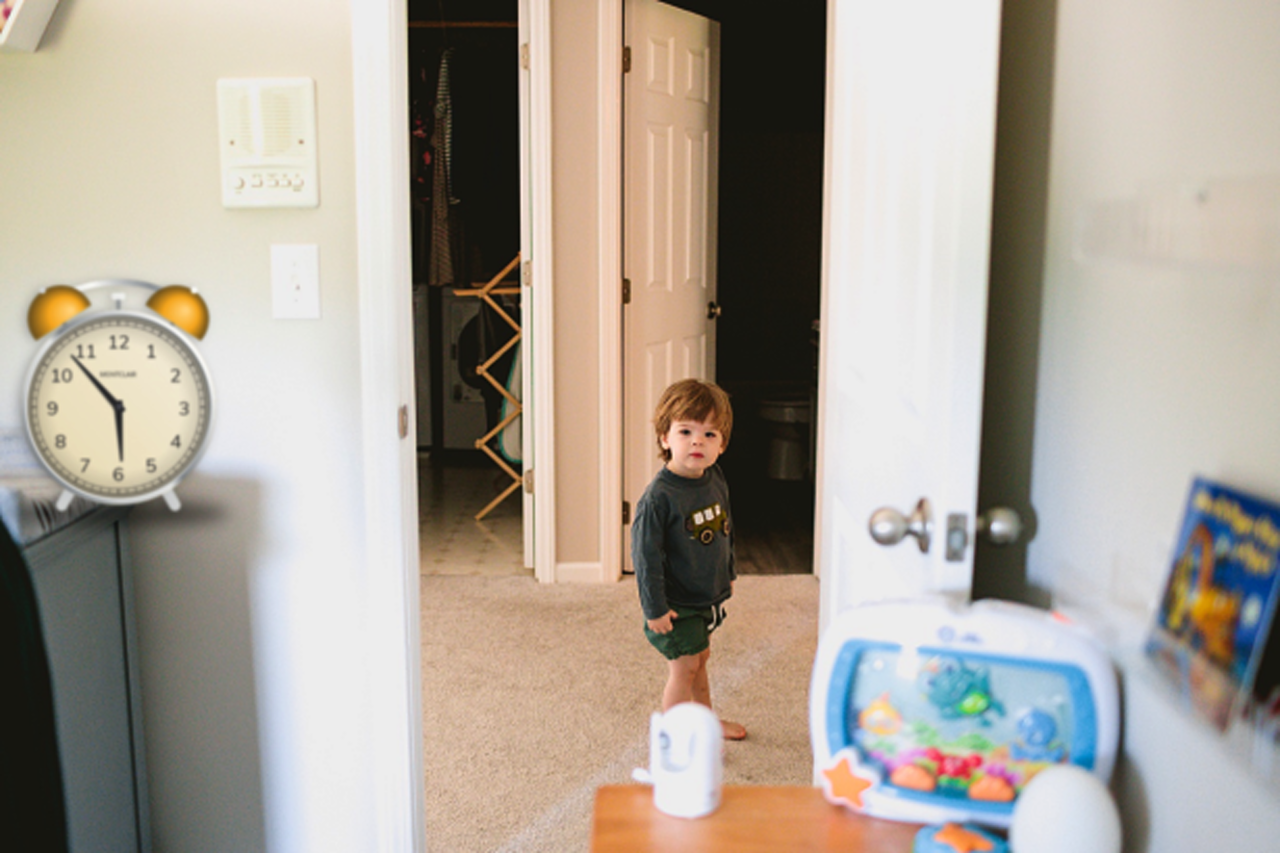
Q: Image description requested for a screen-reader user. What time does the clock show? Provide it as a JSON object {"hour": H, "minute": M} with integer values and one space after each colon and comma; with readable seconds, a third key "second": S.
{"hour": 5, "minute": 53}
